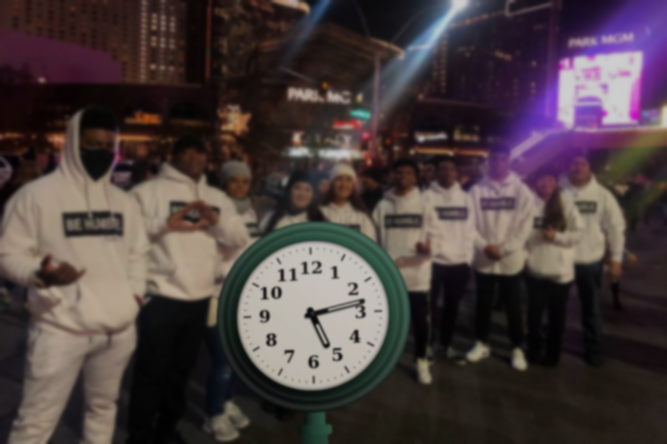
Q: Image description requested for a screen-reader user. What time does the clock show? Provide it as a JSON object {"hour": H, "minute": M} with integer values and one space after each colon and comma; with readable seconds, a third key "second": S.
{"hour": 5, "minute": 13}
